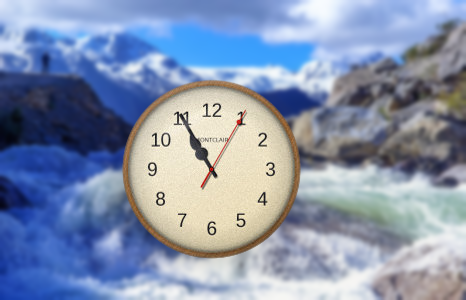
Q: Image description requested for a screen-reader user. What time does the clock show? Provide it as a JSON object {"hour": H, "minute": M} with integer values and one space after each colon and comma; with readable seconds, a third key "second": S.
{"hour": 10, "minute": 55, "second": 5}
